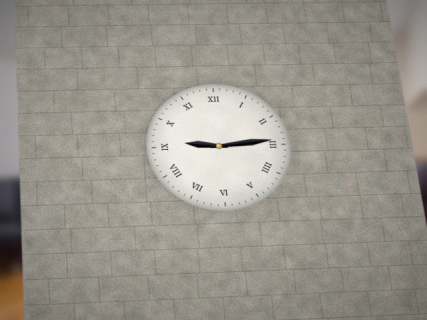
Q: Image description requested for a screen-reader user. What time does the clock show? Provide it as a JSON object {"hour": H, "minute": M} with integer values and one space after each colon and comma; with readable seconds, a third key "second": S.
{"hour": 9, "minute": 14}
